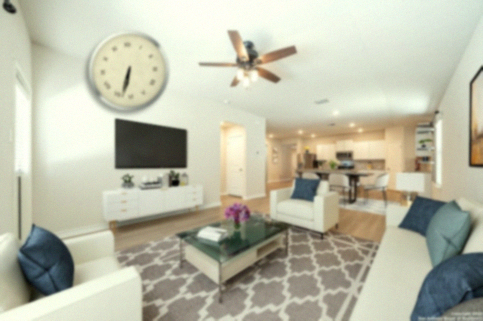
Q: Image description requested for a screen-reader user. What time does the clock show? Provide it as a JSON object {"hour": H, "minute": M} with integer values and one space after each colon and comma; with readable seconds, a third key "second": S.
{"hour": 6, "minute": 33}
